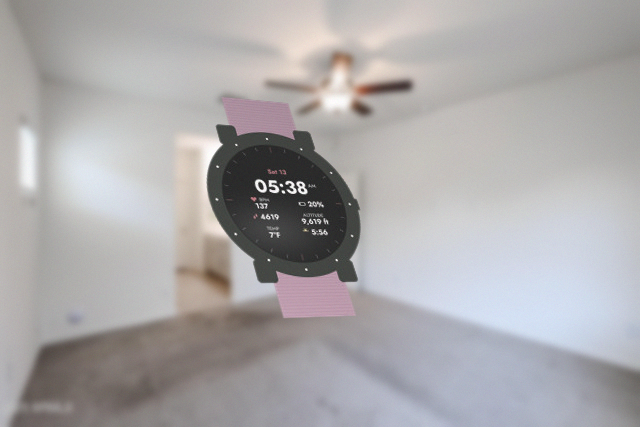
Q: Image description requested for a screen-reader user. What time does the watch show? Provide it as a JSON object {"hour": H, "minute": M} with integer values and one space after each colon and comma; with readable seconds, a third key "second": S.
{"hour": 5, "minute": 38}
